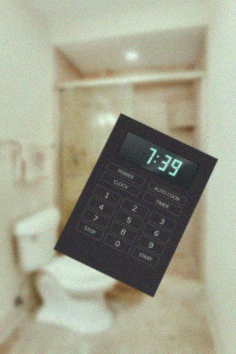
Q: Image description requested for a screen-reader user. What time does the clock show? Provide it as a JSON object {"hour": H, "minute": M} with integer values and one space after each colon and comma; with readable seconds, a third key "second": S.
{"hour": 7, "minute": 39}
